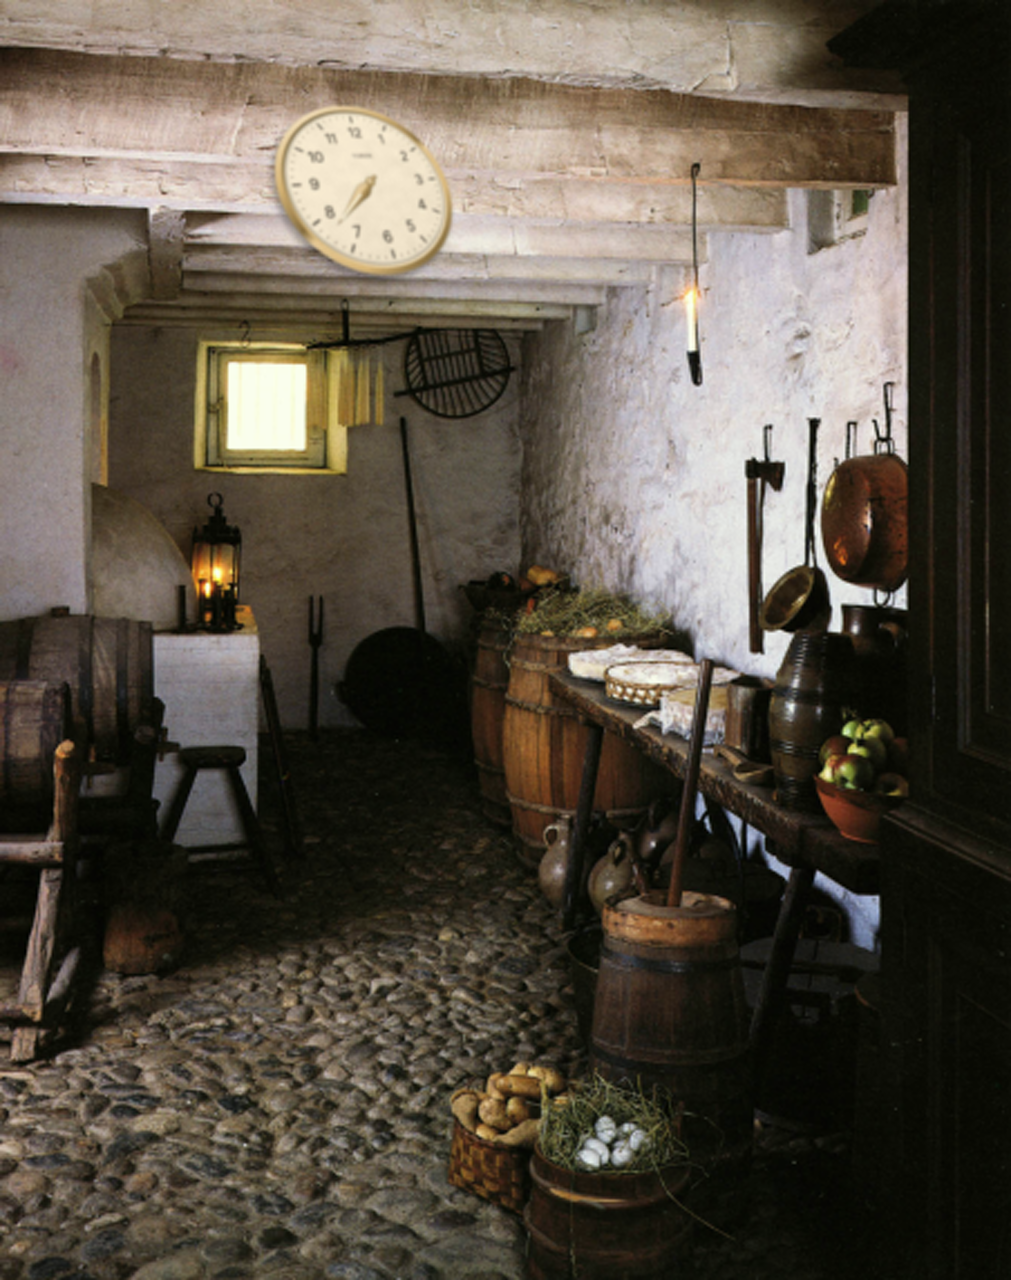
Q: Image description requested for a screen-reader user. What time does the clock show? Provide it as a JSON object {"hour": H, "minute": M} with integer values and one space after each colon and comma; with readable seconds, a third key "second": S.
{"hour": 7, "minute": 38}
